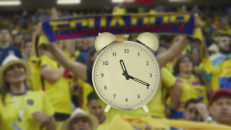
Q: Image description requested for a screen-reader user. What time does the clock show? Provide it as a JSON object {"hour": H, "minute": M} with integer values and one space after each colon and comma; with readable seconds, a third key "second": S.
{"hour": 11, "minute": 19}
